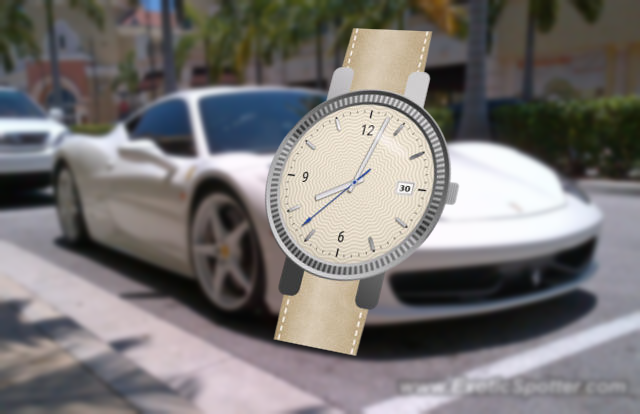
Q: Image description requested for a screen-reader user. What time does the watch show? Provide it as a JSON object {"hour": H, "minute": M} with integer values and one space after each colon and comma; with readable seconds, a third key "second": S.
{"hour": 8, "minute": 2, "second": 37}
